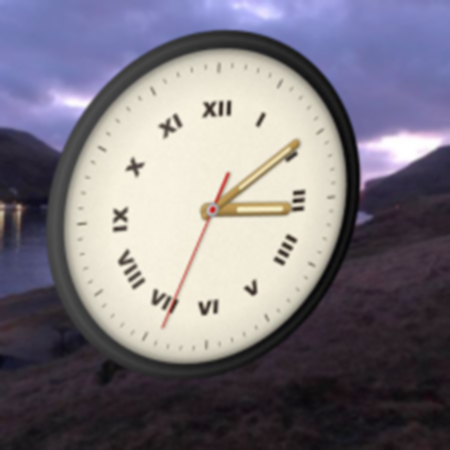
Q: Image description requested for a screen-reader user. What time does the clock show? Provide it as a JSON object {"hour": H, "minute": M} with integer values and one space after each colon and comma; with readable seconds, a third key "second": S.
{"hour": 3, "minute": 9, "second": 34}
